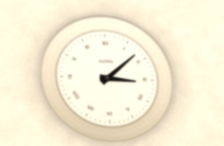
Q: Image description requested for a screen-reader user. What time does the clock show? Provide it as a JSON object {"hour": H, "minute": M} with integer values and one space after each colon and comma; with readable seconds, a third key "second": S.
{"hour": 3, "minute": 8}
